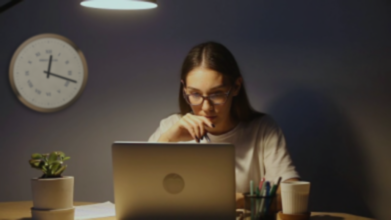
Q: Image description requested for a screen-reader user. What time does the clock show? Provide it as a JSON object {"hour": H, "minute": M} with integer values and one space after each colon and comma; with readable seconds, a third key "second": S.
{"hour": 12, "minute": 18}
